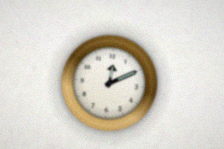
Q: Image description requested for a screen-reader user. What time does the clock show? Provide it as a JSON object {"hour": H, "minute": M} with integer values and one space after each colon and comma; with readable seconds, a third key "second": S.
{"hour": 12, "minute": 10}
